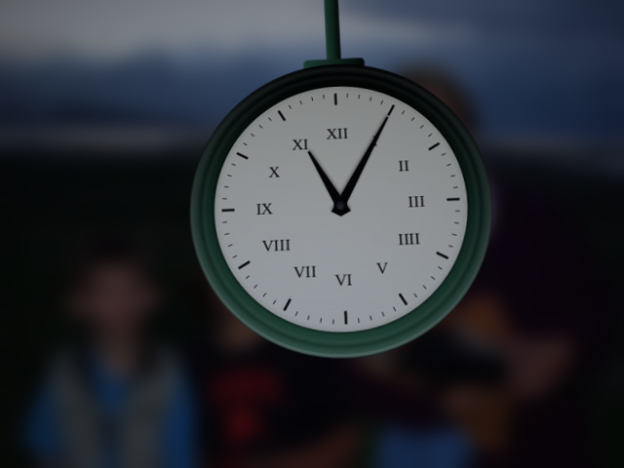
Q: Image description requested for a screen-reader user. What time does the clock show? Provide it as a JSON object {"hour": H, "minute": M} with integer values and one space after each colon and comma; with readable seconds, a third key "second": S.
{"hour": 11, "minute": 5}
